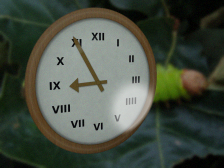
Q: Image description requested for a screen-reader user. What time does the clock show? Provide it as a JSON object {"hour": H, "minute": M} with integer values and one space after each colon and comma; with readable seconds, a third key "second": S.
{"hour": 8, "minute": 55}
